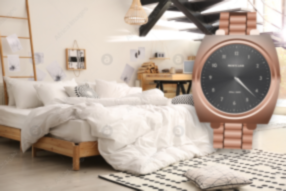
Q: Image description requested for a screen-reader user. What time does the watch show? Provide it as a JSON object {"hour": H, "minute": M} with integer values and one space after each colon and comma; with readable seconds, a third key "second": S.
{"hour": 4, "minute": 22}
